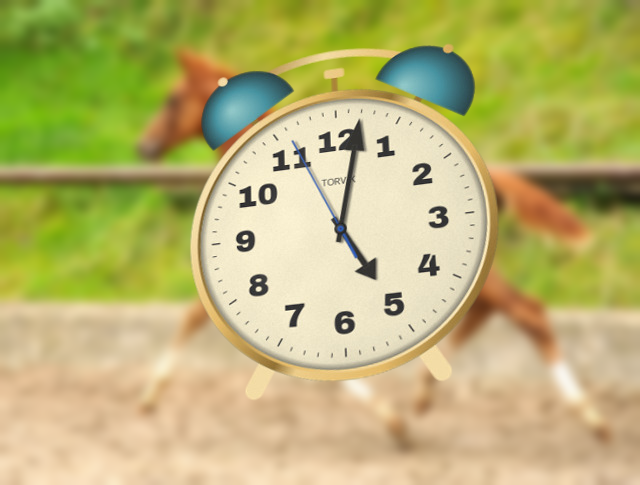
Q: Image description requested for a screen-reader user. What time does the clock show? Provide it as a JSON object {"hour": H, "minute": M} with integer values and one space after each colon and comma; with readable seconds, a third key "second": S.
{"hour": 5, "minute": 1, "second": 56}
